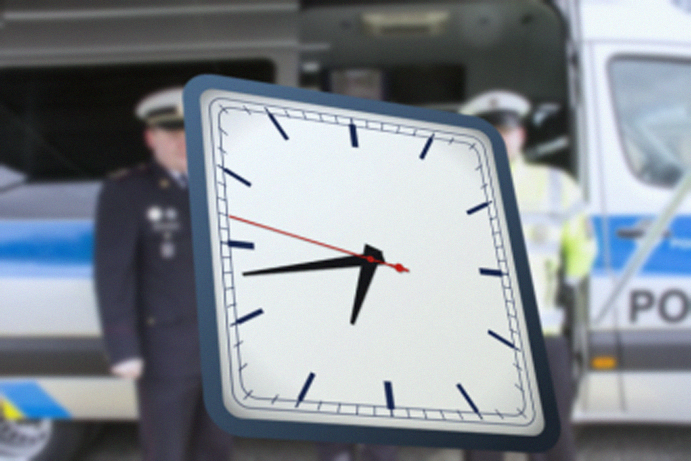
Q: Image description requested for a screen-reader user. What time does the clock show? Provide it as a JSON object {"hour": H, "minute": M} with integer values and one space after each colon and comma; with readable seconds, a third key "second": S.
{"hour": 6, "minute": 42, "second": 47}
